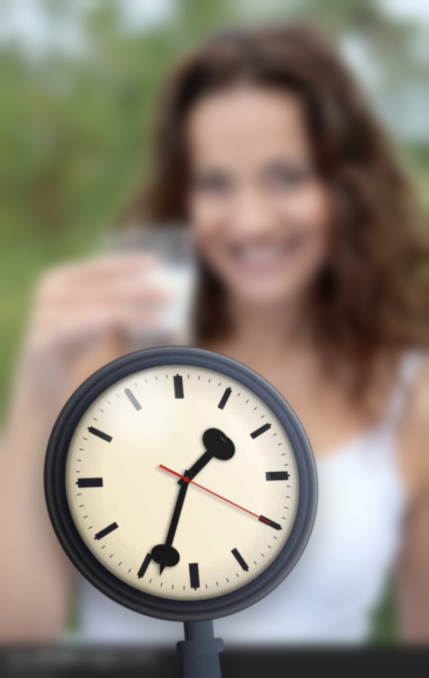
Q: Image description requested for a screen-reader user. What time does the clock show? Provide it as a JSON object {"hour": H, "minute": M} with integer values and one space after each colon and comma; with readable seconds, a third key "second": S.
{"hour": 1, "minute": 33, "second": 20}
